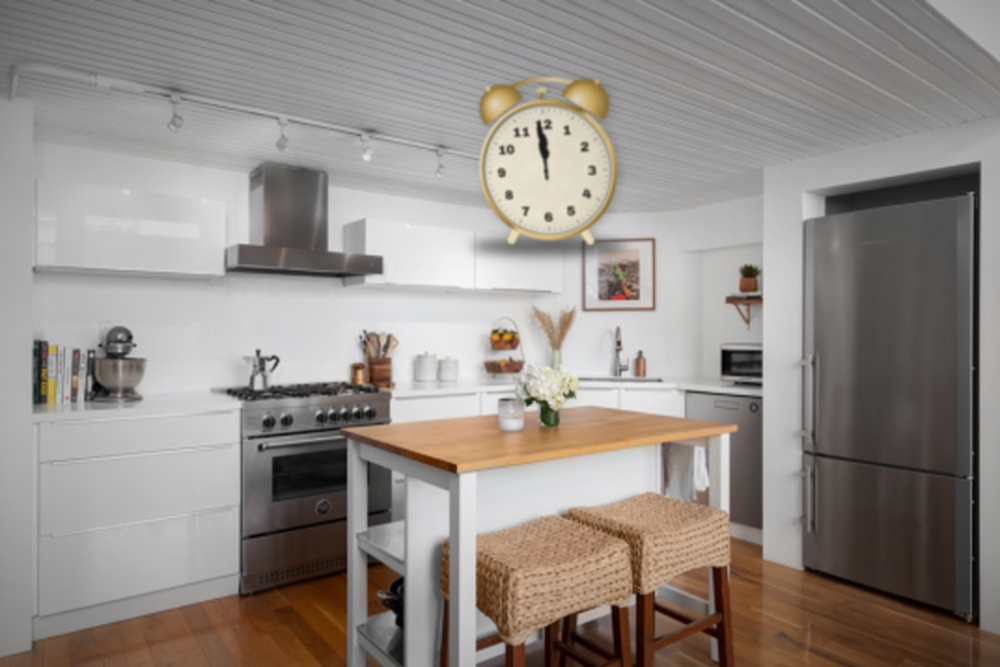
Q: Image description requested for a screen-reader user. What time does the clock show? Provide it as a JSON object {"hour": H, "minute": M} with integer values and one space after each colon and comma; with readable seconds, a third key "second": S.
{"hour": 11, "minute": 59}
